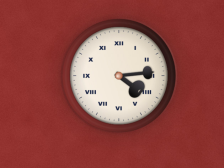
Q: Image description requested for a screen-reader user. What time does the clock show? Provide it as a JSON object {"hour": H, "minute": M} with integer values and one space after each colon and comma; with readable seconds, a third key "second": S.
{"hour": 4, "minute": 14}
